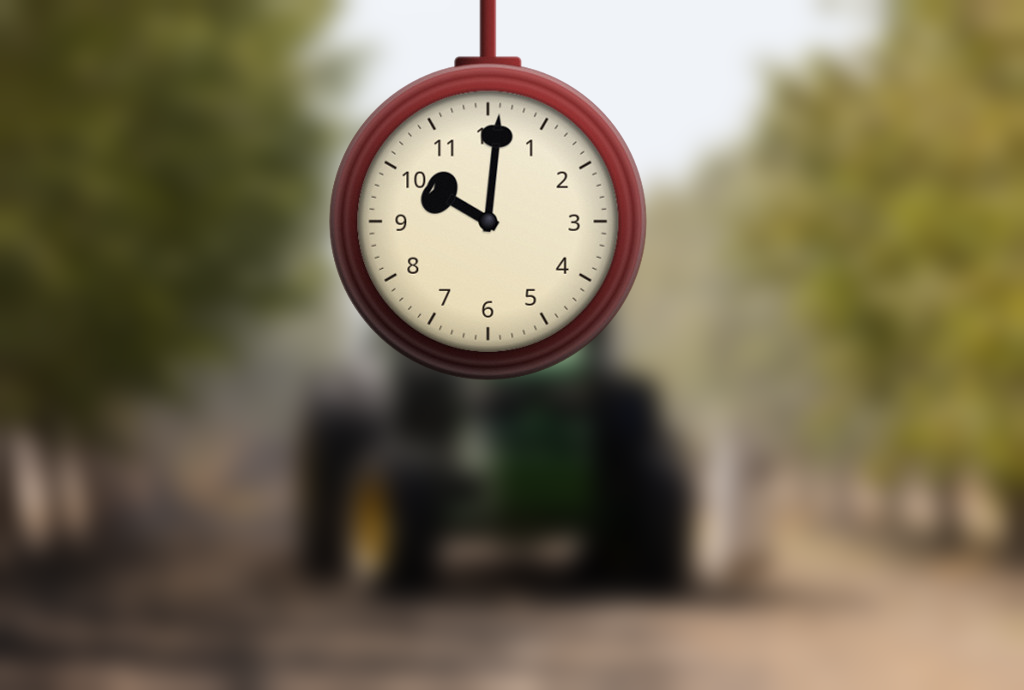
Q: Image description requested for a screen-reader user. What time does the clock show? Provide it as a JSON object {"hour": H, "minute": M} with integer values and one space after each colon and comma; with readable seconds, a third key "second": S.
{"hour": 10, "minute": 1}
